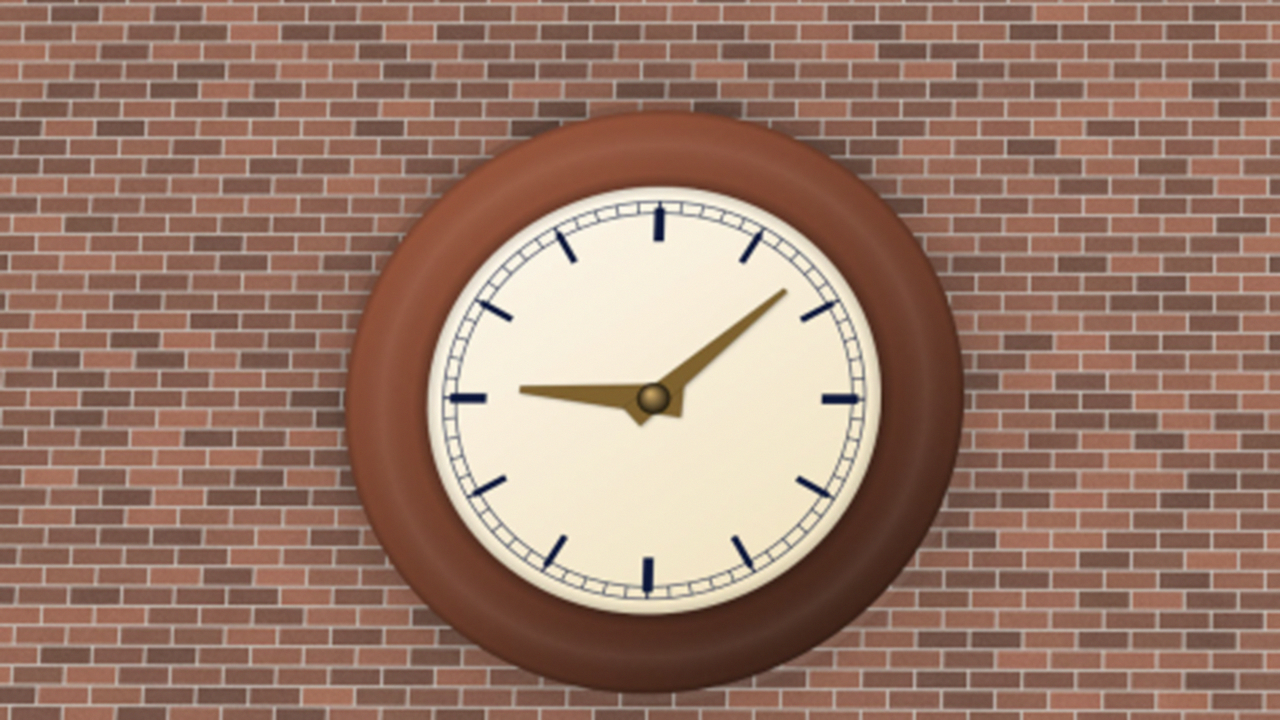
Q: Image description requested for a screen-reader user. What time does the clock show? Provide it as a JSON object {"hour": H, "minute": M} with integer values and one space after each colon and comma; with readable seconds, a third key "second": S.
{"hour": 9, "minute": 8}
